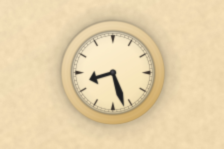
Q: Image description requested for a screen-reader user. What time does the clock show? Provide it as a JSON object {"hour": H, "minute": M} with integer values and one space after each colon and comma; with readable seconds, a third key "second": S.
{"hour": 8, "minute": 27}
